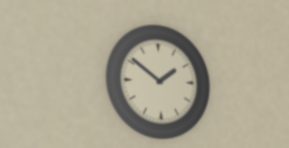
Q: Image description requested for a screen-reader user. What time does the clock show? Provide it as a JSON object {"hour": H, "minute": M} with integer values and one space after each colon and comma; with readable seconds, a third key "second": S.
{"hour": 1, "minute": 51}
